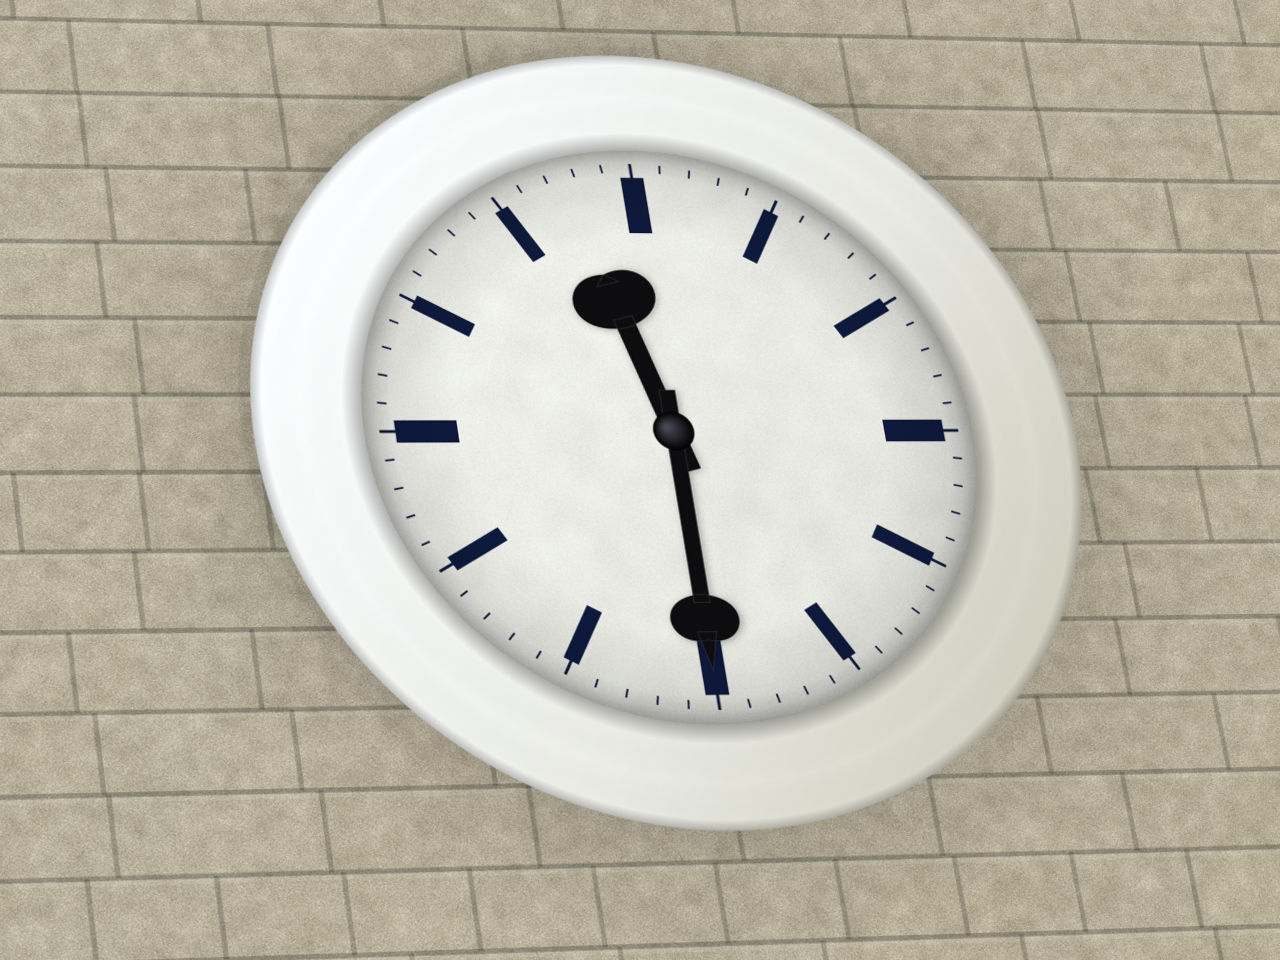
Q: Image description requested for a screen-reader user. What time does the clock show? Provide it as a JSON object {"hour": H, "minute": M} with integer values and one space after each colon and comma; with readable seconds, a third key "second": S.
{"hour": 11, "minute": 30}
